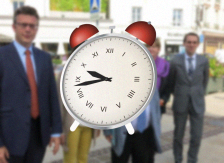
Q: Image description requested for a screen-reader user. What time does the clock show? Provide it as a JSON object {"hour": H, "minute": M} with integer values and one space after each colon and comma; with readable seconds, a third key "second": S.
{"hour": 9, "minute": 43}
